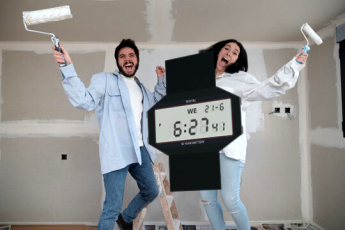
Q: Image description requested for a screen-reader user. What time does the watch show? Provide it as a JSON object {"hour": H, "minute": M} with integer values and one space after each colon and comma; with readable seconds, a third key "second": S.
{"hour": 6, "minute": 27, "second": 41}
